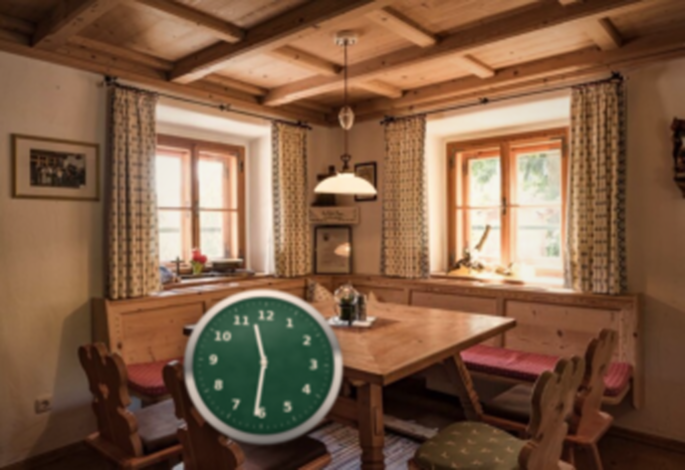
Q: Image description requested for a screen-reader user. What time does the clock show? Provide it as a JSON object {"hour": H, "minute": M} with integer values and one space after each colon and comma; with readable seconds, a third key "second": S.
{"hour": 11, "minute": 31}
